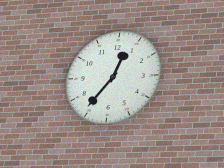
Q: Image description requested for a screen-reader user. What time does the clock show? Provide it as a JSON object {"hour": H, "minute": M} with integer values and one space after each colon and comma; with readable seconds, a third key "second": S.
{"hour": 12, "minute": 36}
